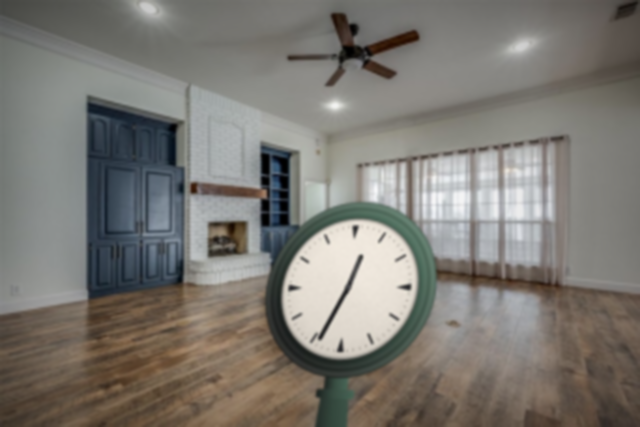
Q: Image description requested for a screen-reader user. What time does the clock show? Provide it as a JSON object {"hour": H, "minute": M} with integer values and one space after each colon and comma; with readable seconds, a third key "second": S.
{"hour": 12, "minute": 34}
